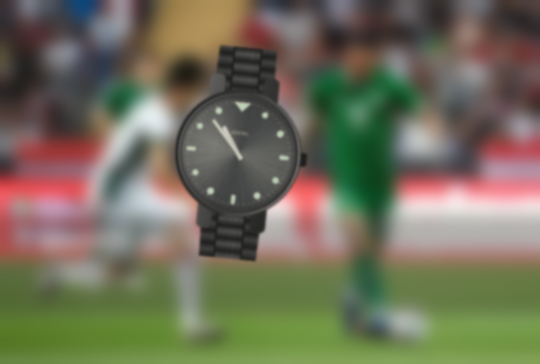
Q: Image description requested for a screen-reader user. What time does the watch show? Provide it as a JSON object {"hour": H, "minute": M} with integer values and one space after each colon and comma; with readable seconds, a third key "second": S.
{"hour": 10, "minute": 53}
